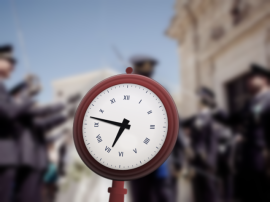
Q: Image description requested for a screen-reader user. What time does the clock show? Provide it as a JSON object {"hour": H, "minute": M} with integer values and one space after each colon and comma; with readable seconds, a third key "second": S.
{"hour": 6, "minute": 47}
